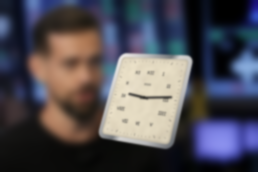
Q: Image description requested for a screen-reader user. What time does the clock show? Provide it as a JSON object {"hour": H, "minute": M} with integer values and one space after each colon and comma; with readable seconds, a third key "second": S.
{"hour": 9, "minute": 14}
